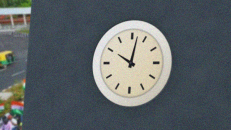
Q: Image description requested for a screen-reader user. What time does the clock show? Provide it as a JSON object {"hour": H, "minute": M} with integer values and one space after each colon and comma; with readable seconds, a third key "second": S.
{"hour": 10, "minute": 2}
